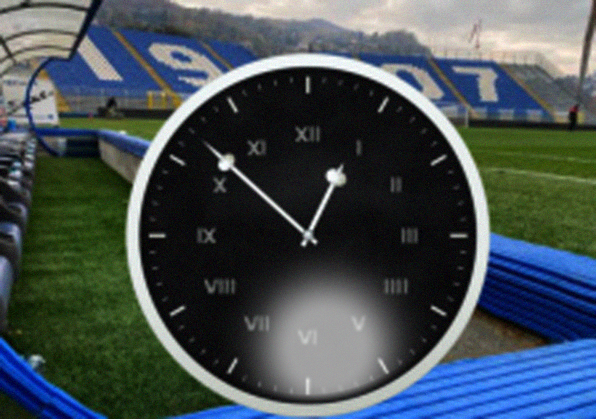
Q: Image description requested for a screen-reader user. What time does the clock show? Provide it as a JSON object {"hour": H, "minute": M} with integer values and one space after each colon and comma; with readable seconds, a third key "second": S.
{"hour": 12, "minute": 52}
